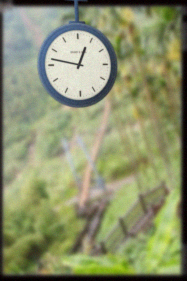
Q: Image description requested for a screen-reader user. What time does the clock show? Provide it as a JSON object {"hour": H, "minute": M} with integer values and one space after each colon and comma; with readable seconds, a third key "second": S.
{"hour": 12, "minute": 47}
